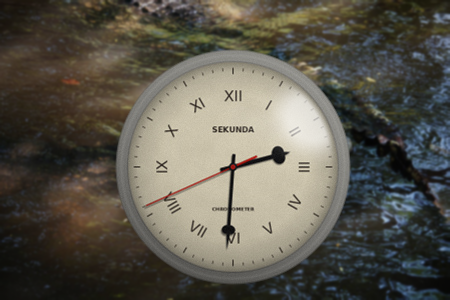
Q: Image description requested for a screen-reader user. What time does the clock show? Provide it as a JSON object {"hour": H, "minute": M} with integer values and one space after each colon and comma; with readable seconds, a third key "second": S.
{"hour": 2, "minute": 30, "second": 41}
